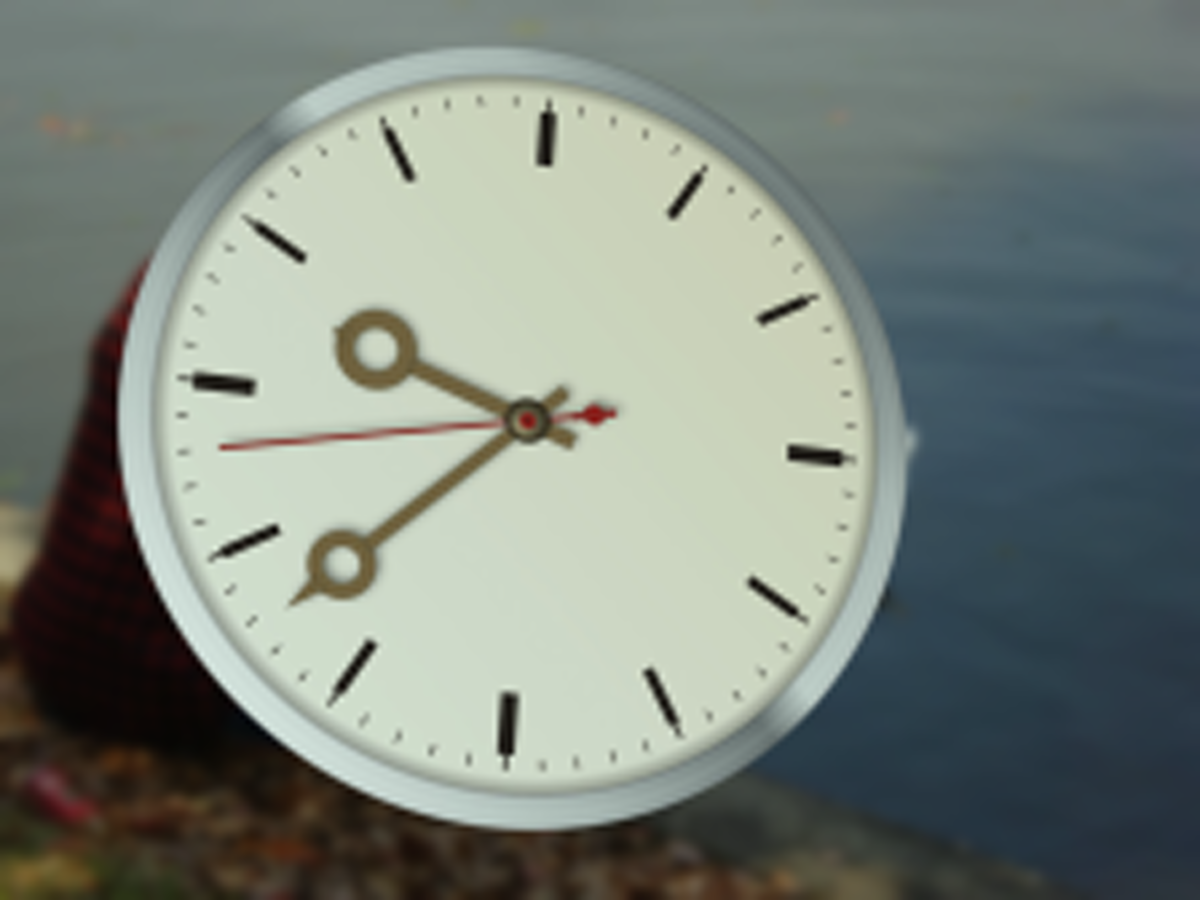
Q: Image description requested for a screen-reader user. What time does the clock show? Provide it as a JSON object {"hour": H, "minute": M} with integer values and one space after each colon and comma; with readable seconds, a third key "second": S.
{"hour": 9, "minute": 37, "second": 43}
